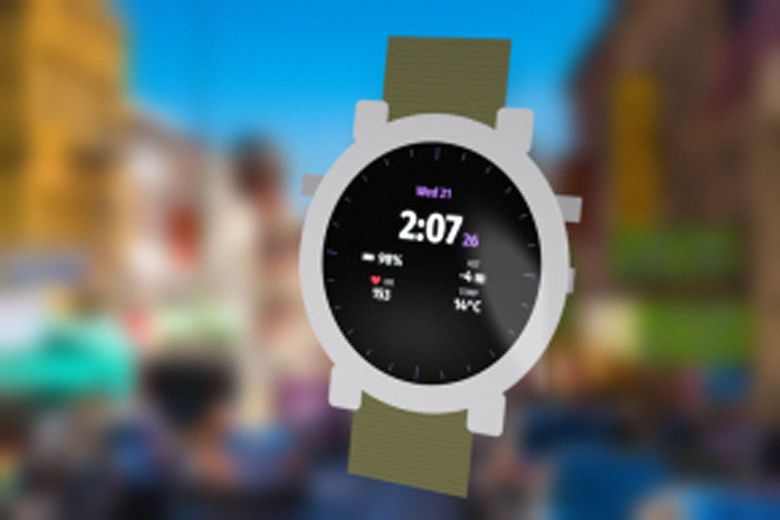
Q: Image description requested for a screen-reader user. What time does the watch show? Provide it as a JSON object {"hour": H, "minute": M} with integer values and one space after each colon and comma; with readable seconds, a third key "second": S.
{"hour": 2, "minute": 7}
